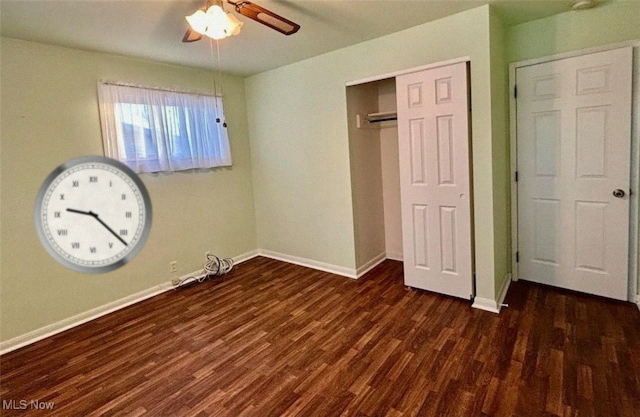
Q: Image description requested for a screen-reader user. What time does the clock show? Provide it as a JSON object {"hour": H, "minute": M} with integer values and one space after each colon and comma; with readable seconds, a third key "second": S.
{"hour": 9, "minute": 22}
